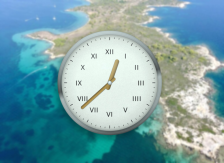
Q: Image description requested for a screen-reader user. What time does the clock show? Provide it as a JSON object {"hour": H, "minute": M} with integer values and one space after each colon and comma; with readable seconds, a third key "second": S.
{"hour": 12, "minute": 38}
